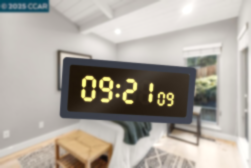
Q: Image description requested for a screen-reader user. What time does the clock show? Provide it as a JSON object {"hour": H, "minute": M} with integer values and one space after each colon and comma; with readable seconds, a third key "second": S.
{"hour": 9, "minute": 21, "second": 9}
